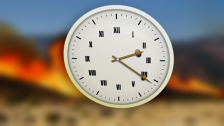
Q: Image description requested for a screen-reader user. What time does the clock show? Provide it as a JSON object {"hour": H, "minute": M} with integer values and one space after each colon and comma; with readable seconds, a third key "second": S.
{"hour": 2, "minute": 21}
